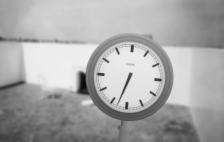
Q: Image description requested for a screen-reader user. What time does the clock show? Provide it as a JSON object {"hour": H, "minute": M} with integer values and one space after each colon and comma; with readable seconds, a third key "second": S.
{"hour": 6, "minute": 33}
